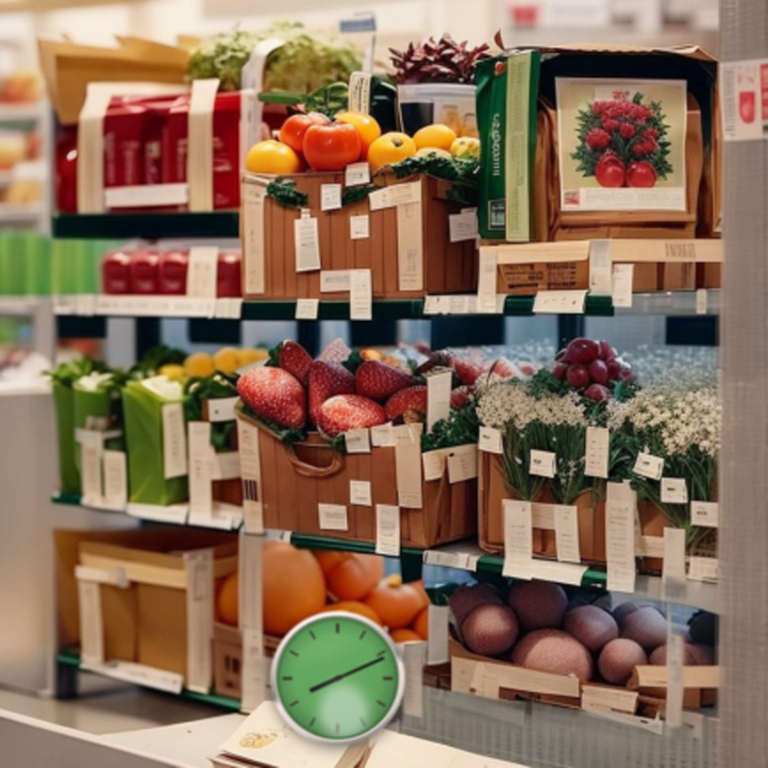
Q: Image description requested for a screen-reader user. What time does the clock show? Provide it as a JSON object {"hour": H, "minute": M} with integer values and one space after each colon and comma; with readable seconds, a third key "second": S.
{"hour": 8, "minute": 11}
